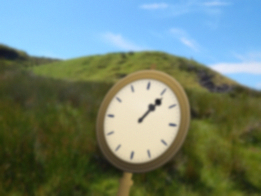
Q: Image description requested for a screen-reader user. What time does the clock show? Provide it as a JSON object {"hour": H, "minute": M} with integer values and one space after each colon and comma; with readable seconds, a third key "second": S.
{"hour": 1, "minute": 6}
